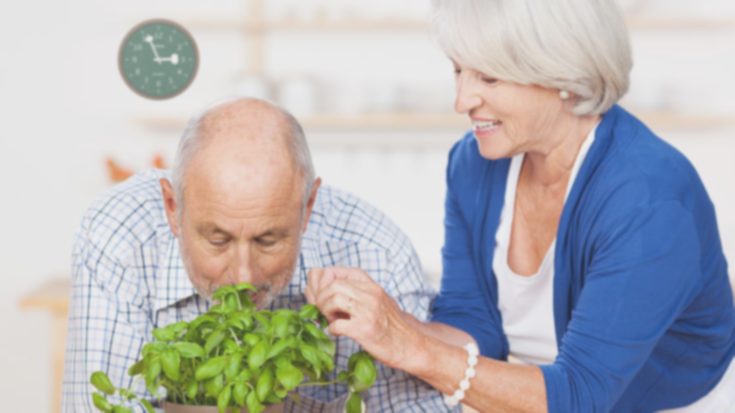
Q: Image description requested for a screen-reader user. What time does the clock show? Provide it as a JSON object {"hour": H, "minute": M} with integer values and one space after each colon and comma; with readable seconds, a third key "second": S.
{"hour": 2, "minute": 56}
